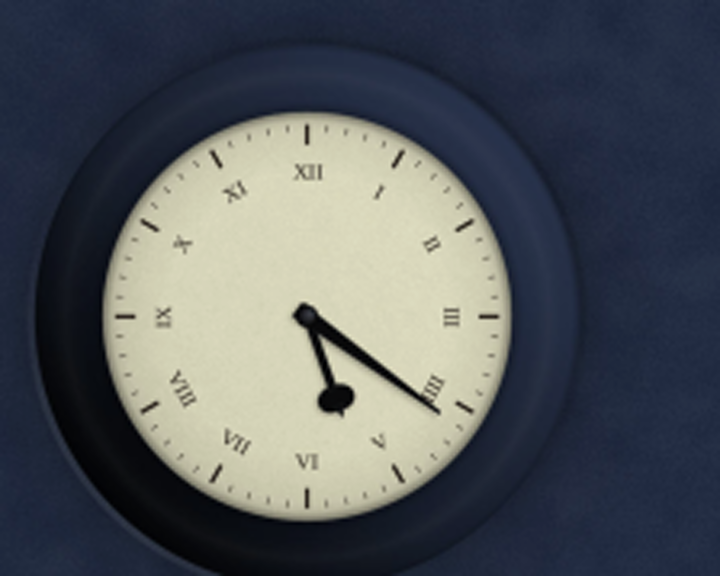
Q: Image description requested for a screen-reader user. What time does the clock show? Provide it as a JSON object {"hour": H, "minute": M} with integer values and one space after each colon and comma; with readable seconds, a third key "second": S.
{"hour": 5, "minute": 21}
